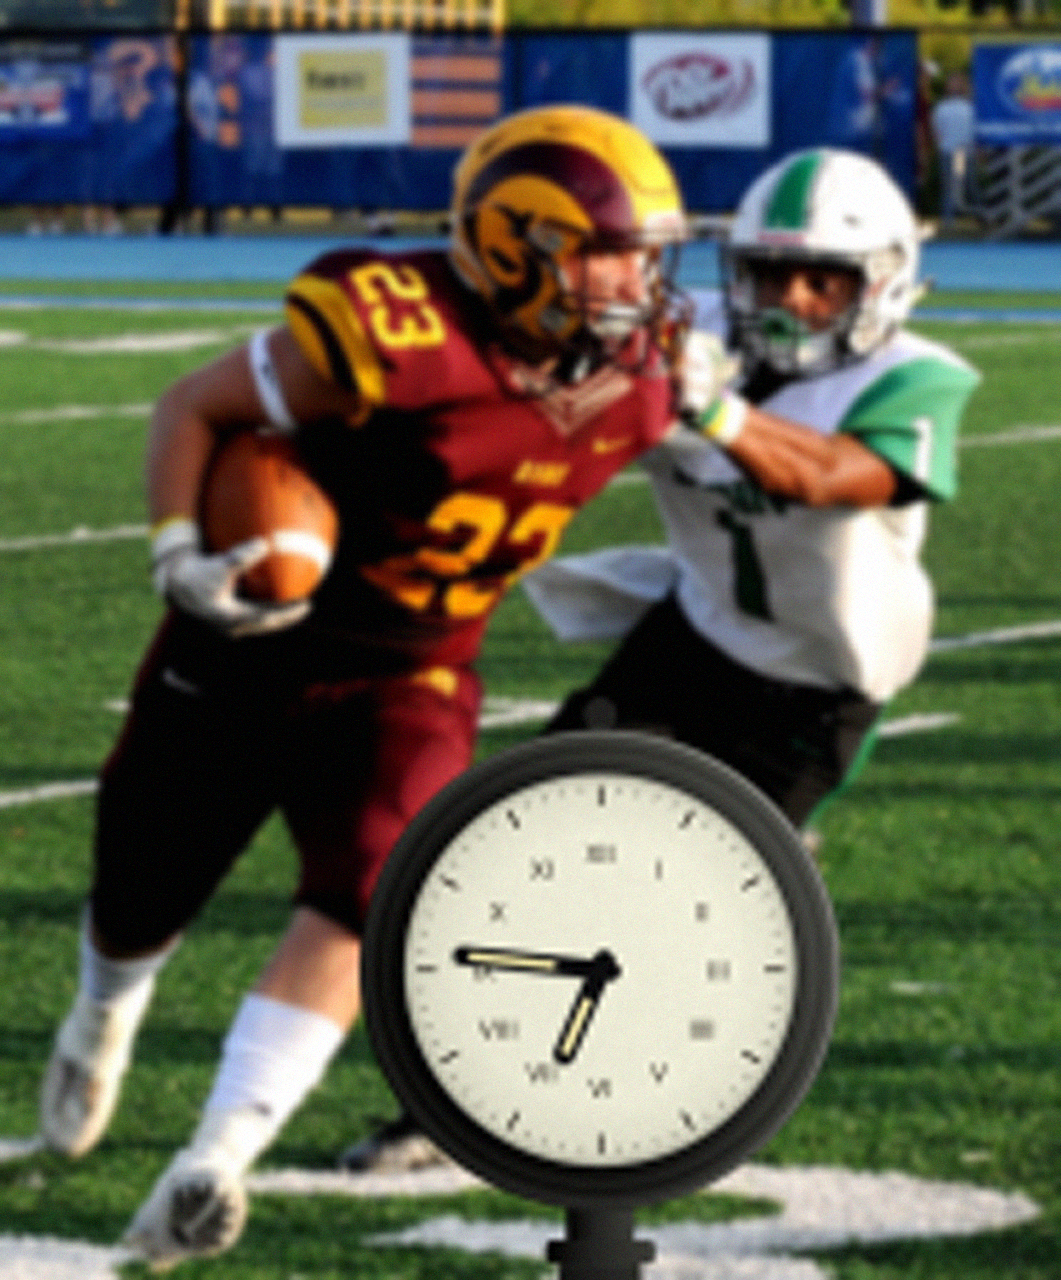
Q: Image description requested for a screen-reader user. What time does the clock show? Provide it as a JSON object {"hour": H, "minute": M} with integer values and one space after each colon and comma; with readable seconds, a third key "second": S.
{"hour": 6, "minute": 46}
